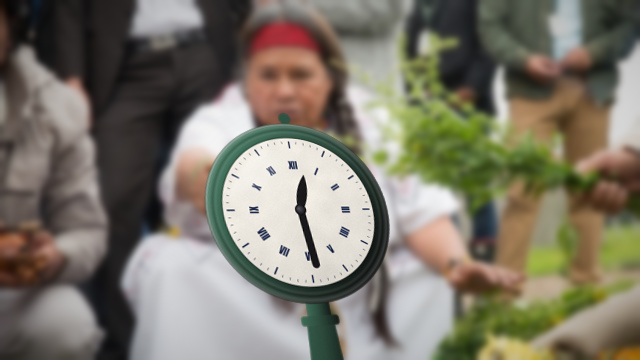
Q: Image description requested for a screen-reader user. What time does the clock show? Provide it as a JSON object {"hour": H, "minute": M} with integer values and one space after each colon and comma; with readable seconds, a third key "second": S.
{"hour": 12, "minute": 29}
